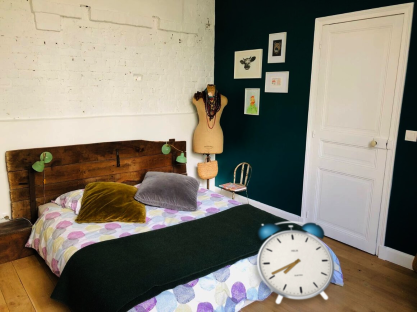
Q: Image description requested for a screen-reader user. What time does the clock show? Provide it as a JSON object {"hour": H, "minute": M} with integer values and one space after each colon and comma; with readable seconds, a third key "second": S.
{"hour": 7, "minute": 41}
